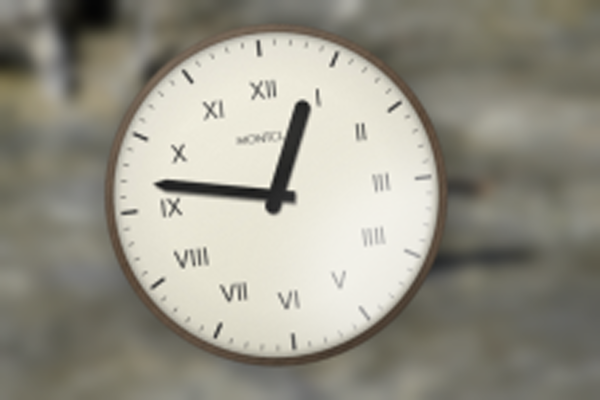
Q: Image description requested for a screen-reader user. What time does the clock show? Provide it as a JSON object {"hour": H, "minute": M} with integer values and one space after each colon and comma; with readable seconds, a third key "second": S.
{"hour": 12, "minute": 47}
